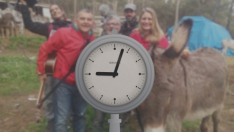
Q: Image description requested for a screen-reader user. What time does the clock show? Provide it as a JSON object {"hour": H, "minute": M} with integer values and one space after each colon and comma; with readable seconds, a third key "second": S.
{"hour": 9, "minute": 3}
